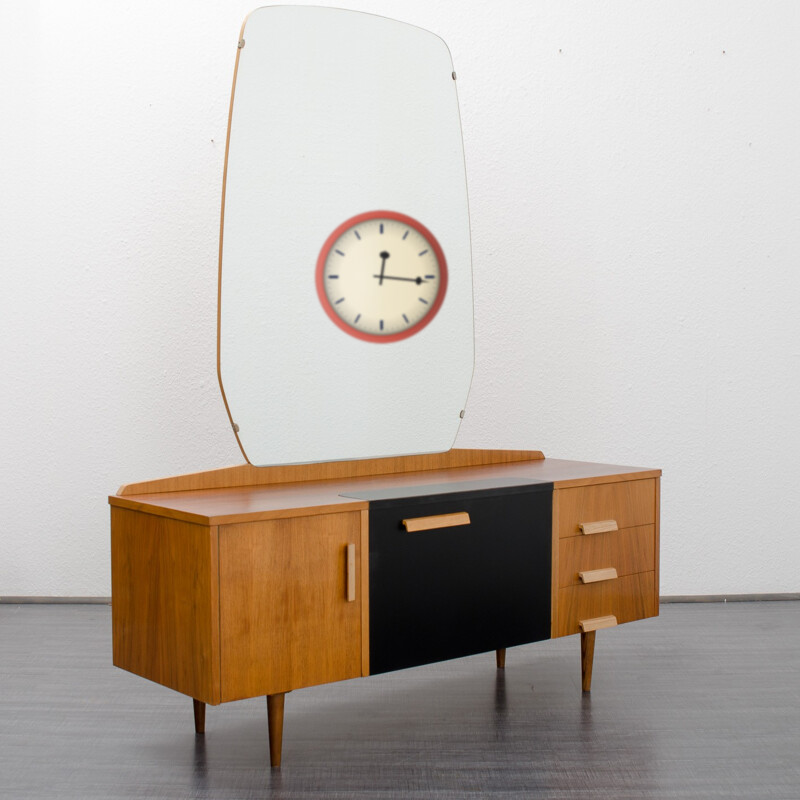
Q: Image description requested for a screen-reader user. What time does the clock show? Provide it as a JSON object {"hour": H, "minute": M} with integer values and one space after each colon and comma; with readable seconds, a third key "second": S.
{"hour": 12, "minute": 16}
